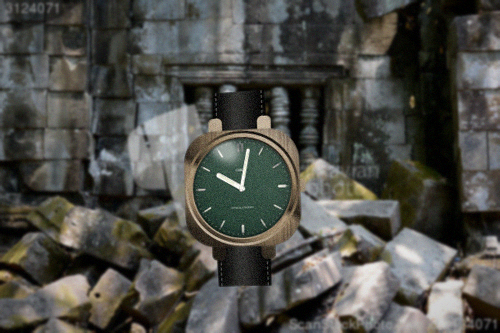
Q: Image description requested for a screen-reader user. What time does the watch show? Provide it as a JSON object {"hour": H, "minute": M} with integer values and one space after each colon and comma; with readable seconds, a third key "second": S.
{"hour": 10, "minute": 2}
